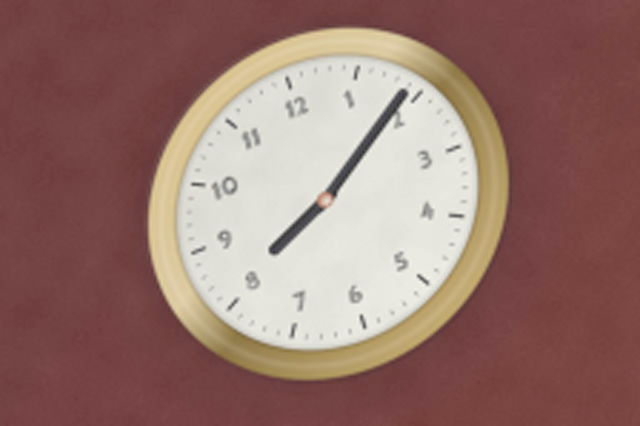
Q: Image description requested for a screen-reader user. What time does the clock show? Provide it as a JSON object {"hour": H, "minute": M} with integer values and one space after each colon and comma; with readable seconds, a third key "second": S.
{"hour": 8, "minute": 9}
